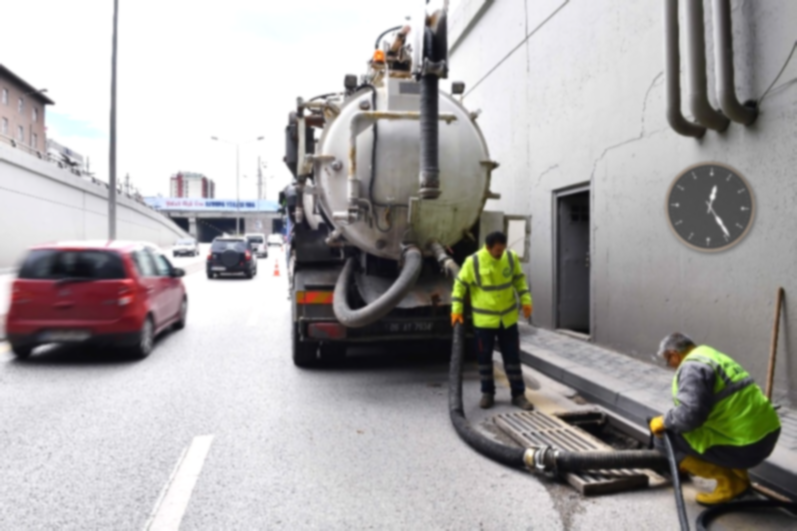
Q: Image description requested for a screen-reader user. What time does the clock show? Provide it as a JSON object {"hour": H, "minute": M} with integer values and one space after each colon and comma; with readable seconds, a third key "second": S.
{"hour": 12, "minute": 24}
